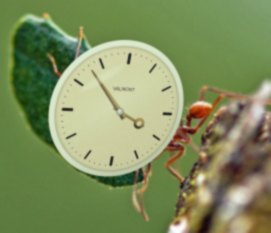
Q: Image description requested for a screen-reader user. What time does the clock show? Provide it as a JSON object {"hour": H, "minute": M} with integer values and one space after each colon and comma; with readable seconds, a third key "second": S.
{"hour": 3, "minute": 53}
